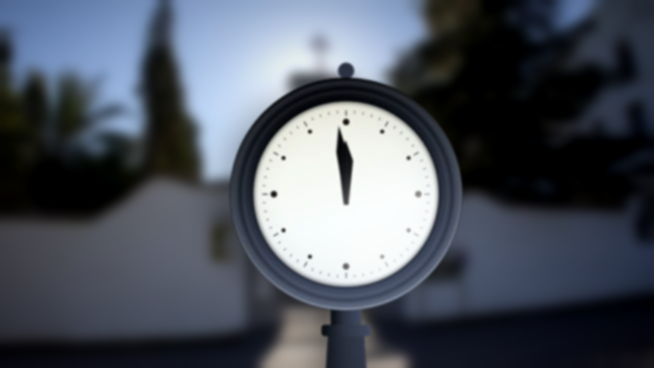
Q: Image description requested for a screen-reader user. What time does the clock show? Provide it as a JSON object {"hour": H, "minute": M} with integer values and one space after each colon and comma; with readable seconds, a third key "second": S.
{"hour": 11, "minute": 59}
